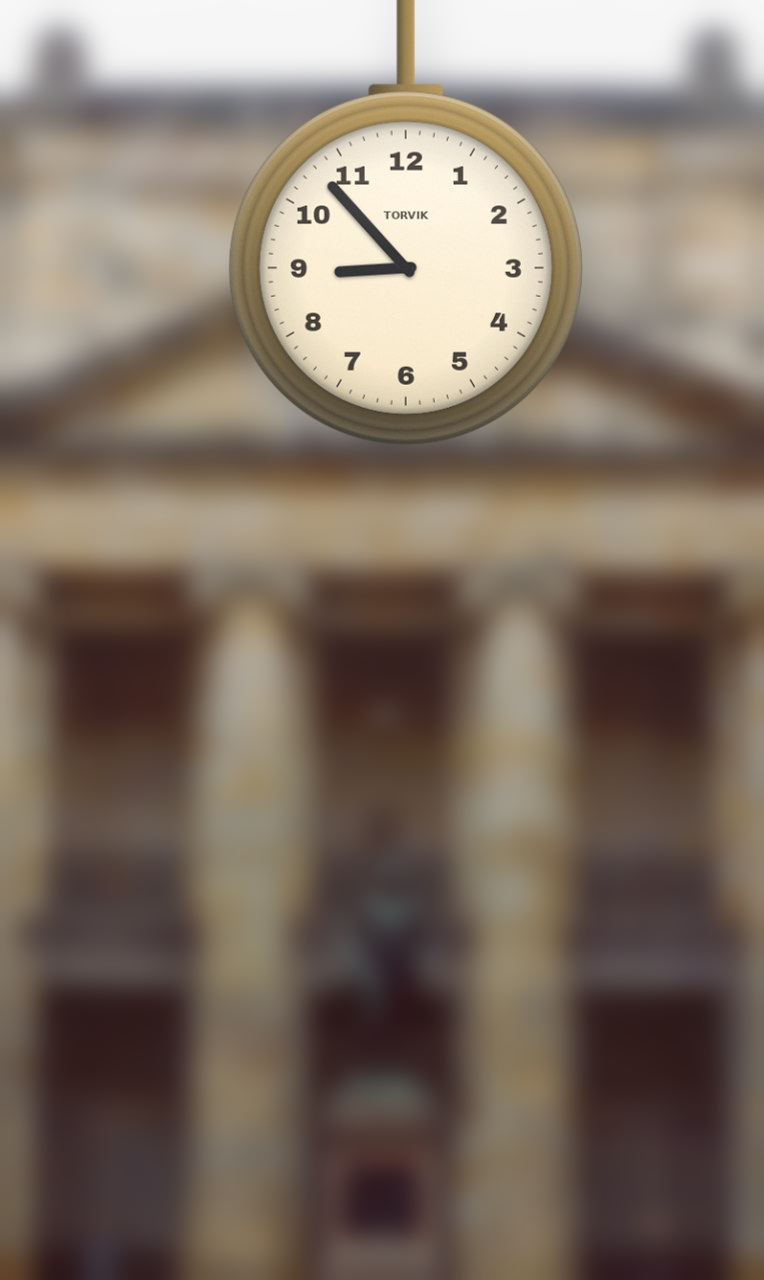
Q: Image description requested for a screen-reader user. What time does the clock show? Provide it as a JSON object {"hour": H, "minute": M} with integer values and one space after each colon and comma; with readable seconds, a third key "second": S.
{"hour": 8, "minute": 53}
